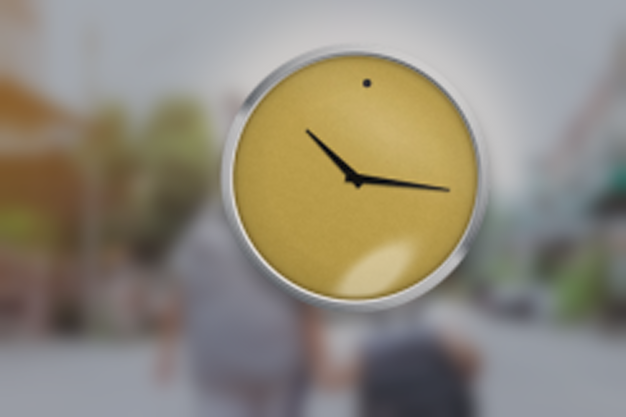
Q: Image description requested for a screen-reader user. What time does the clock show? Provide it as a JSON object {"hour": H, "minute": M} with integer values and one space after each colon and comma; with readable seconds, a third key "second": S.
{"hour": 10, "minute": 15}
